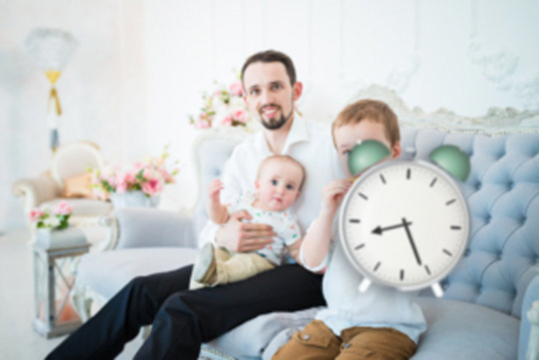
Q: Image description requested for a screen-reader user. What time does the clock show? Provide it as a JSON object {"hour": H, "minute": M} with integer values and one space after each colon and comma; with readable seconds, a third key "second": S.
{"hour": 8, "minute": 26}
